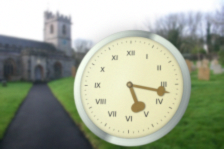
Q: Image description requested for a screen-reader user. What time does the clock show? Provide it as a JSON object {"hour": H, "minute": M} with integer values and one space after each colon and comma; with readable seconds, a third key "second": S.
{"hour": 5, "minute": 17}
